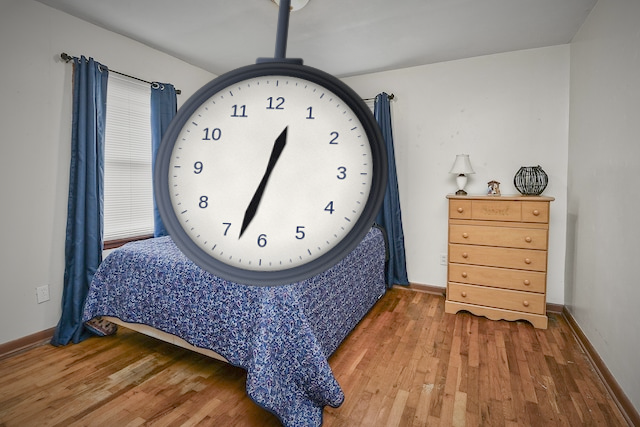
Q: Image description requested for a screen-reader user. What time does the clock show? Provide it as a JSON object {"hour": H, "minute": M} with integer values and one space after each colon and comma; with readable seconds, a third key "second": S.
{"hour": 12, "minute": 33}
